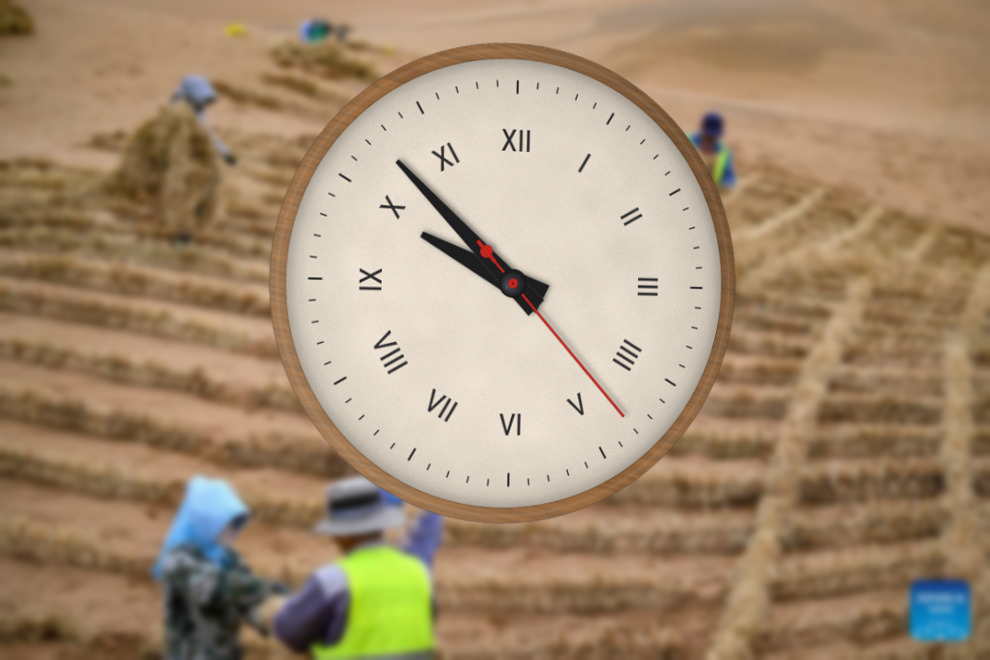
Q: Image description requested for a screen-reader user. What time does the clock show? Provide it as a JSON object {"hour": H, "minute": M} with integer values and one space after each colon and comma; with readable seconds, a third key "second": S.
{"hour": 9, "minute": 52, "second": 23}
